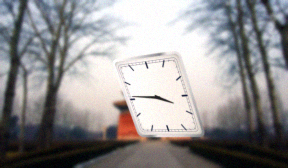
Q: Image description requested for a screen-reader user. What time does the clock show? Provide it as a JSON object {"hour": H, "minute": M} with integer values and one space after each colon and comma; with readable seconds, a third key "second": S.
{"hour": 3, "minute": 46}
